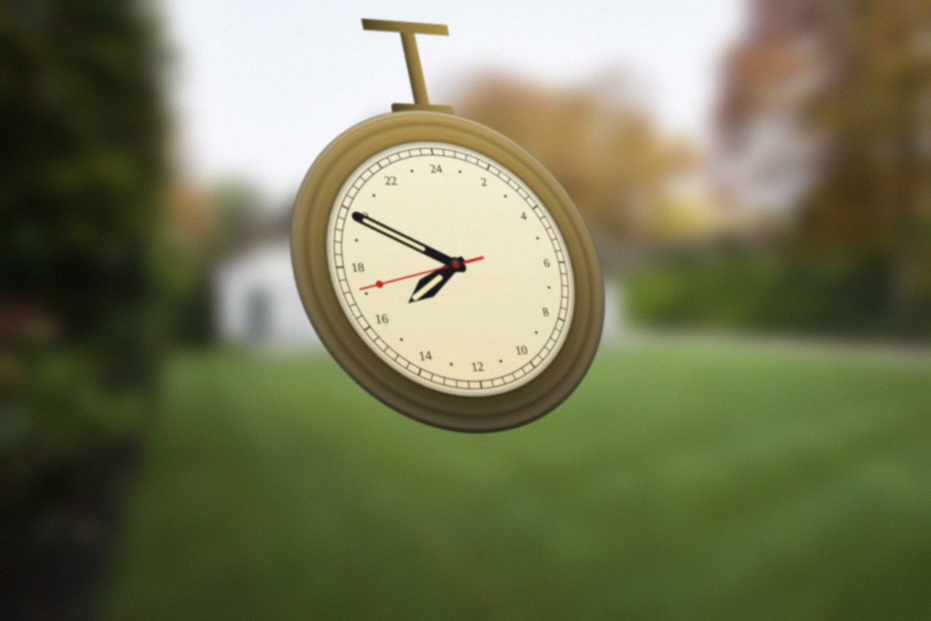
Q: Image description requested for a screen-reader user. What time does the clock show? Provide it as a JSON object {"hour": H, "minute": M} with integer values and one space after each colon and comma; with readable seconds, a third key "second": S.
{"hour": 15, "minute": 49, "second": 43}
